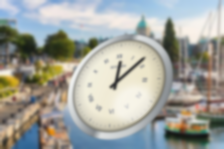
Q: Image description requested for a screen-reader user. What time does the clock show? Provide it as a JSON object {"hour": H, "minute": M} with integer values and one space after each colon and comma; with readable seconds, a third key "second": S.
{"hour": 12, "minute": 8}
